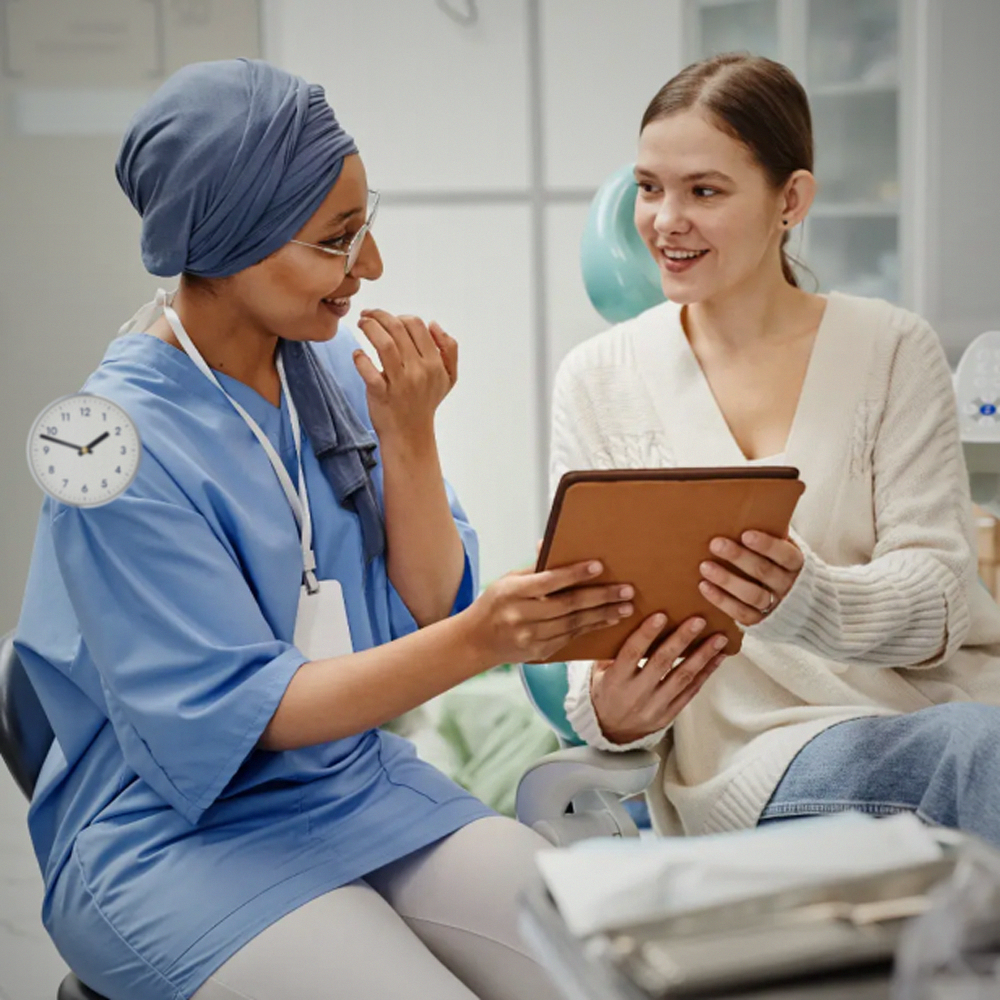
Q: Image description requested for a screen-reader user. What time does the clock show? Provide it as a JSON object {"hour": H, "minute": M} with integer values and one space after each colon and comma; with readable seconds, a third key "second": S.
{"hour": 1, "minute": 48}
